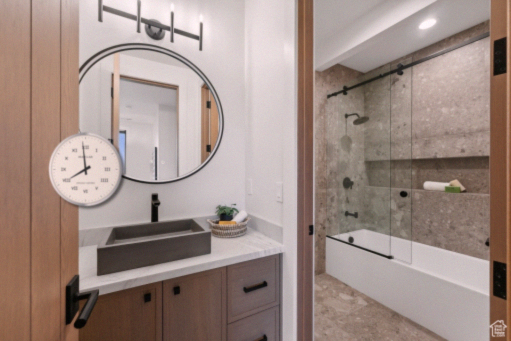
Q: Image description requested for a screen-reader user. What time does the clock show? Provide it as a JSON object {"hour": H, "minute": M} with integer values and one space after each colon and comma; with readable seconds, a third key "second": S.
{"hour": 7, "minute": 59}
